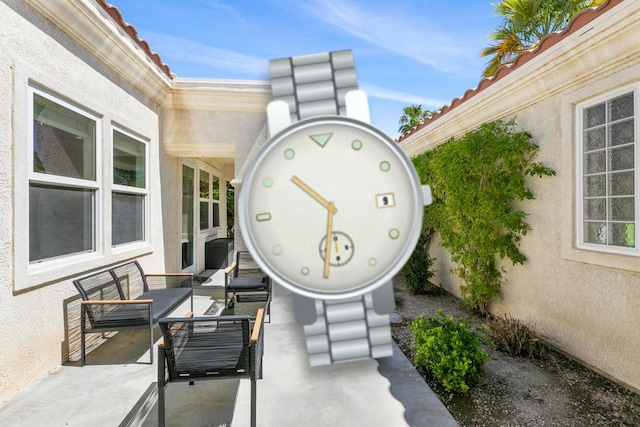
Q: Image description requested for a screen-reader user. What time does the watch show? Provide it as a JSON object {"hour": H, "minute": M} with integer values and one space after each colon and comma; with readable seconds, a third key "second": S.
{"hour": 10, "minute": 32}
